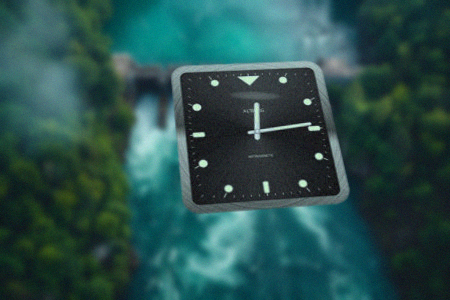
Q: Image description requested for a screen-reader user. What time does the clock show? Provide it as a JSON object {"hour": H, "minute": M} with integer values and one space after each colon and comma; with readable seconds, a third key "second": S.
{"hour": 12, "minute": 14}
